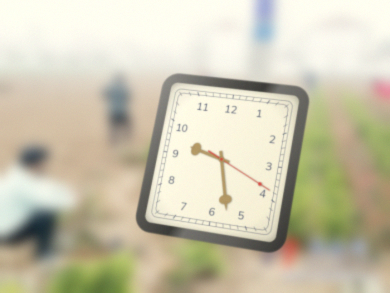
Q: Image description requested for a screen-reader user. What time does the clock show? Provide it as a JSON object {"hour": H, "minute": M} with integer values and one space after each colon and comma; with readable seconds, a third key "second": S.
{"hour": 9, "minute": 27, "second": 19}
